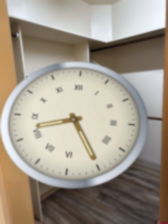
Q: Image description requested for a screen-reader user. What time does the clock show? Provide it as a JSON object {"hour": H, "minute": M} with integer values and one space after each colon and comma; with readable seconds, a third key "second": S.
{"hour": 8, "minute": 25}
